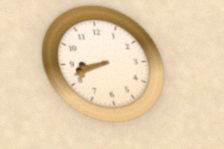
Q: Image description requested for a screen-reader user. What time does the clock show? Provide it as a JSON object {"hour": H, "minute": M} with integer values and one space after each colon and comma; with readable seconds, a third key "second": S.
{"hour": 8, "minute": 42}
